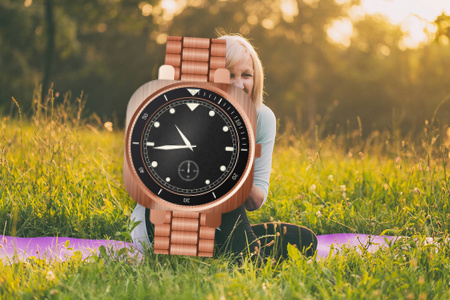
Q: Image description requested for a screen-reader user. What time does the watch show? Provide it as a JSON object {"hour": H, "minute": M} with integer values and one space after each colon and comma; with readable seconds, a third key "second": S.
{"hour": 10, "minute": 44}
